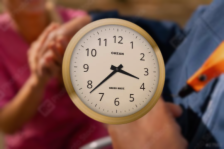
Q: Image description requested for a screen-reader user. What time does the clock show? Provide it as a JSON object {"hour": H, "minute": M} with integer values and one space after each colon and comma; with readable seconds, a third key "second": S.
{"hour": 3, "minute": 38}
